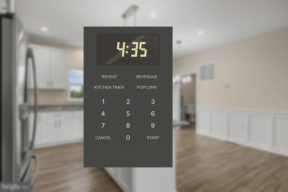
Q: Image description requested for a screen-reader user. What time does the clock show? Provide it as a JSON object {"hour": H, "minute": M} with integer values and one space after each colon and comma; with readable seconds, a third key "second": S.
{"hour": 4, "minute": 35}
